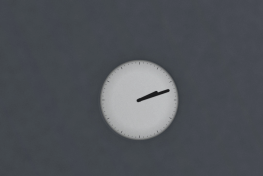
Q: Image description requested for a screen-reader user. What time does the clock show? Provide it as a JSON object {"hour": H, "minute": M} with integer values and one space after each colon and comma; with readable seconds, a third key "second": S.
{"hour": 2, "minute": 12}
